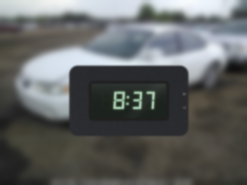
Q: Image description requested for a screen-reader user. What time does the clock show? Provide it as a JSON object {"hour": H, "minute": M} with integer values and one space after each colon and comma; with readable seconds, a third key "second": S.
{"hour": 8, "minute": 37}
